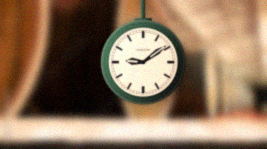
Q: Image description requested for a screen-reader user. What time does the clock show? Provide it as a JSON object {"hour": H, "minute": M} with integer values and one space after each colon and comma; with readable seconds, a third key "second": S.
{"hour": 9, "minute": 9}
